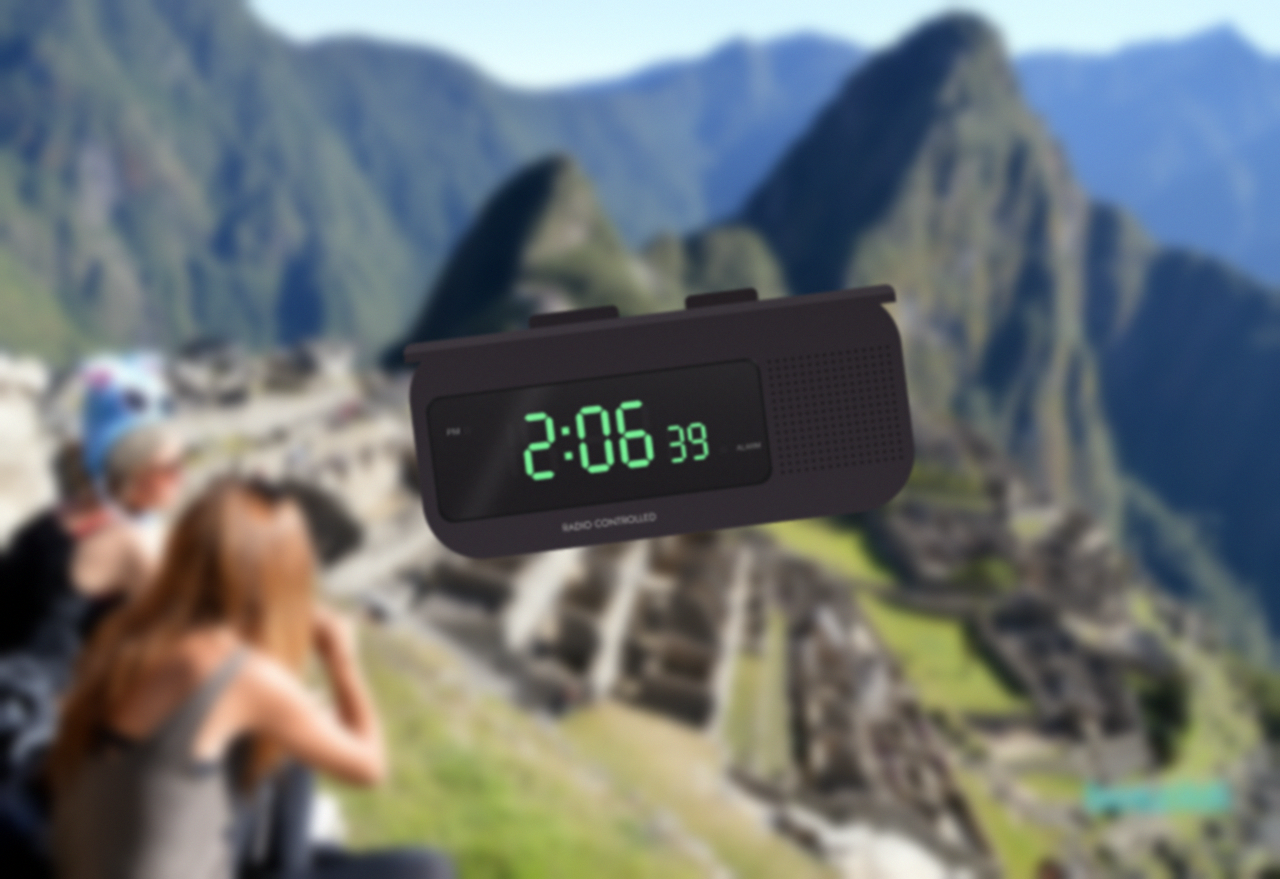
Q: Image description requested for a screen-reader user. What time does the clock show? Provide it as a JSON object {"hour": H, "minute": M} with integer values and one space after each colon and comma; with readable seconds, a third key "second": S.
{"hour": 2, "minute": 6, "second": 39}
